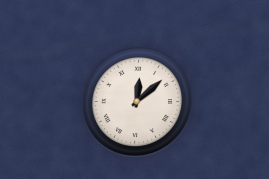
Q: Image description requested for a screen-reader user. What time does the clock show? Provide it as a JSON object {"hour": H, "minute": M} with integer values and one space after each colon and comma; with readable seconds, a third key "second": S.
{"hour": 12, "minute": 8}
